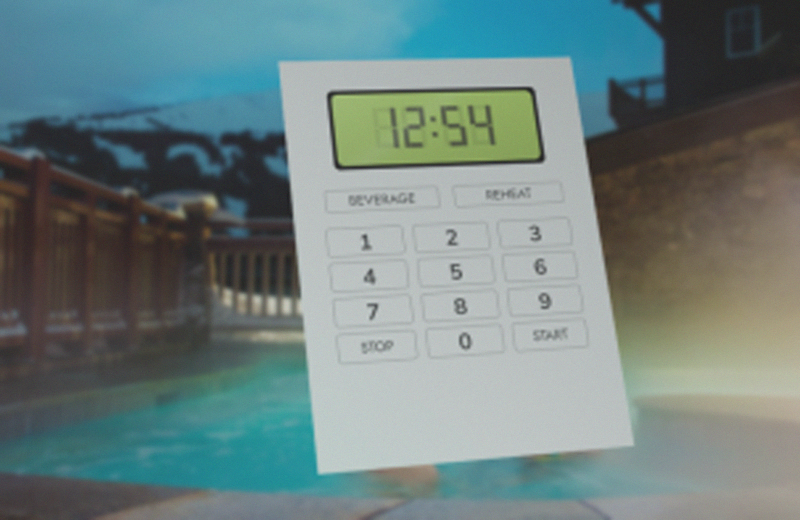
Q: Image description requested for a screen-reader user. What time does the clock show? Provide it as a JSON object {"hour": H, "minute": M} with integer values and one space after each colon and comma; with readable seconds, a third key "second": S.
{"hour": 12, "minute": 54}
